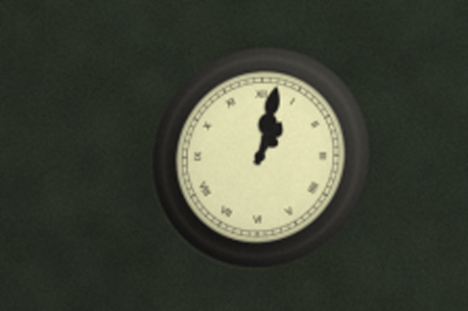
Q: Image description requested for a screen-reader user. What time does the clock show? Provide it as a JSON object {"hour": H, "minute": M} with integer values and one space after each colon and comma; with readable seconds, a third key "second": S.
{"hour": 1, "minute": 2}
